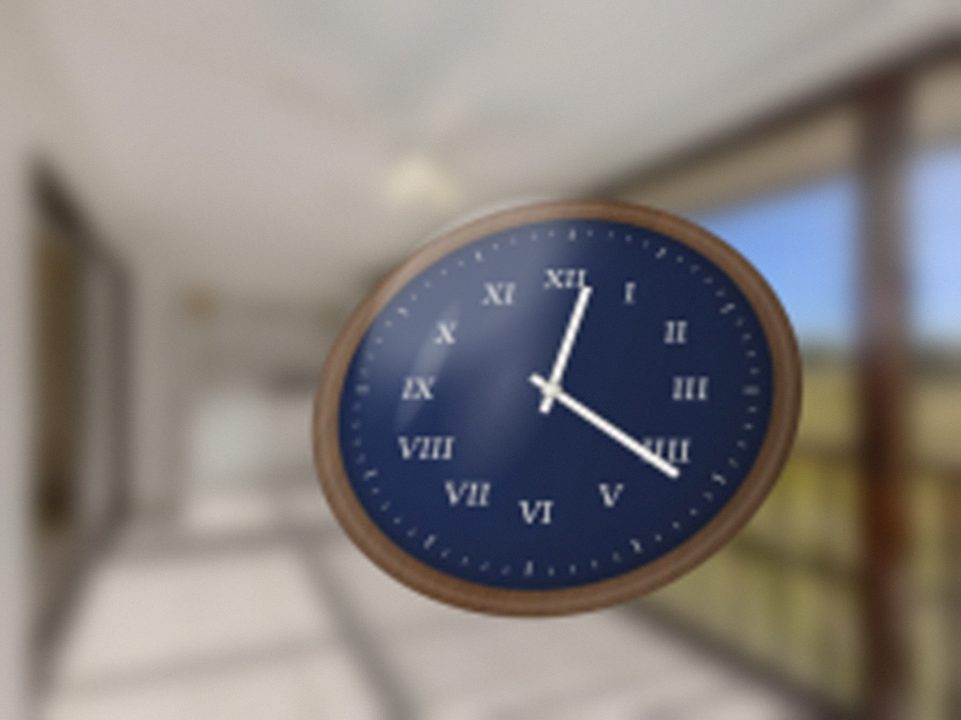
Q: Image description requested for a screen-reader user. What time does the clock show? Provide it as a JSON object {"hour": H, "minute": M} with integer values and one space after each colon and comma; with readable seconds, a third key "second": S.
{"hour": 12, "minute": 21}
